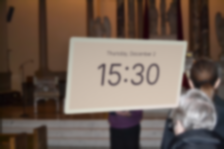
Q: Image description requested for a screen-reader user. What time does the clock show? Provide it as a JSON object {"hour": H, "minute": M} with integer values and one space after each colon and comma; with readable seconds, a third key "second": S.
{"hour": 15, "minute": 30}
